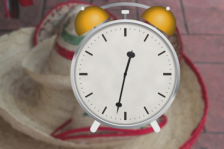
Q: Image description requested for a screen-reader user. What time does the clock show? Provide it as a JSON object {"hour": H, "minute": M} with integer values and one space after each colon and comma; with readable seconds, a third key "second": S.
{"hour": 12, "minute": 32}
